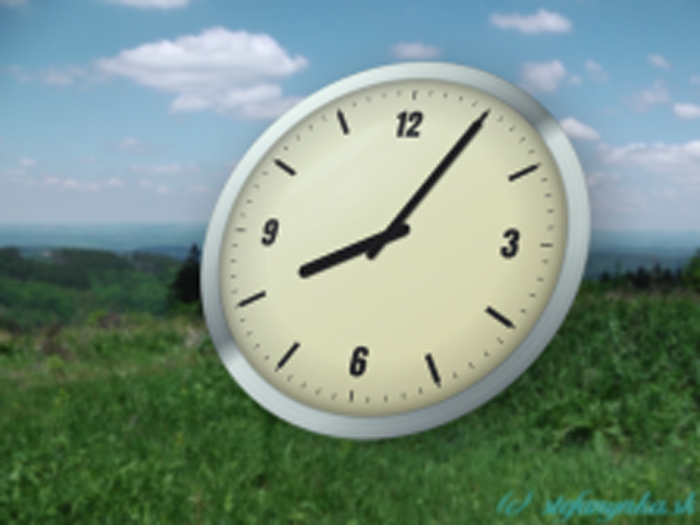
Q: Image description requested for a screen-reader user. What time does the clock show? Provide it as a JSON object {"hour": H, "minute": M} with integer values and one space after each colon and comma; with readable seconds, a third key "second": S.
{"hour": 8, "minute": 5}
